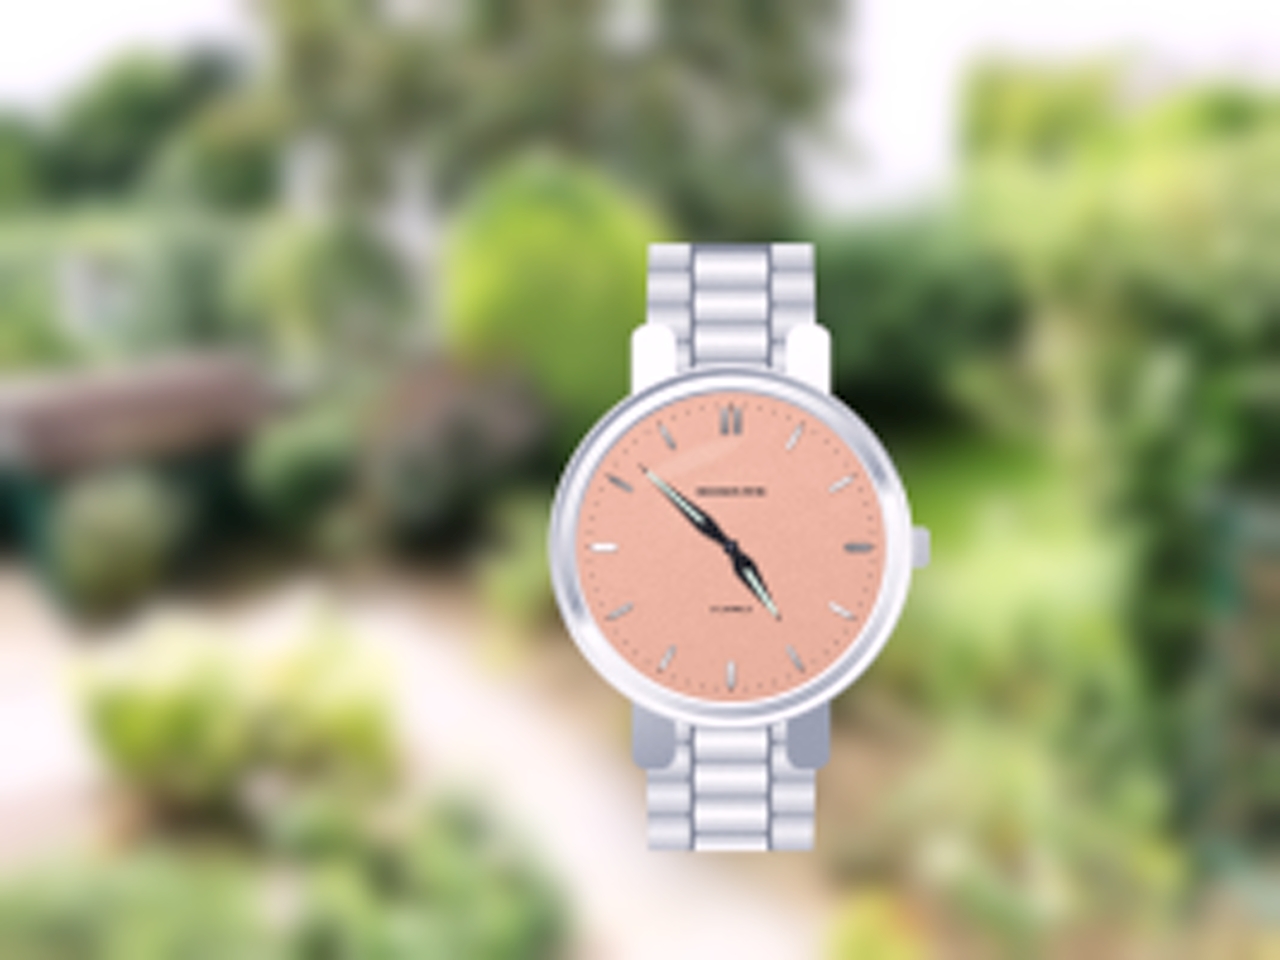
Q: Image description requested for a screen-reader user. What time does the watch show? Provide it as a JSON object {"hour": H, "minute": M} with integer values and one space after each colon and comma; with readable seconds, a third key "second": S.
{"hour": 4, "minute": 52}
